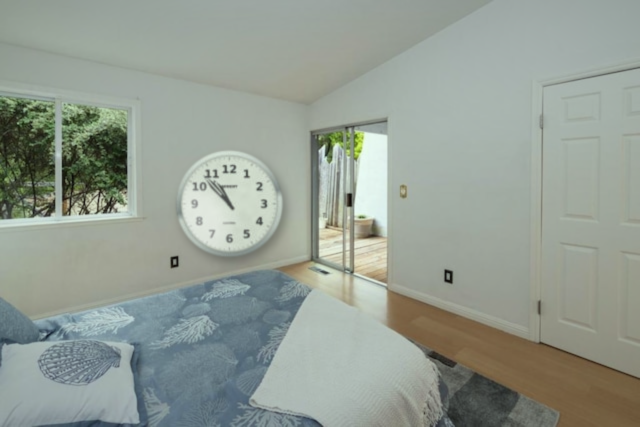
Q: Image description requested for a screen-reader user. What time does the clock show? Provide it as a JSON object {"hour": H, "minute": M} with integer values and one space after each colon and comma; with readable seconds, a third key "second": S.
{"hour": 10, "minute": 53}
